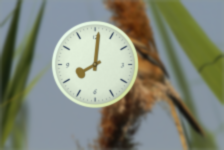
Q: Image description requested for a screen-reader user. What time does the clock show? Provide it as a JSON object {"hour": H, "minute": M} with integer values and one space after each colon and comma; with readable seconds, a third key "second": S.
{"hour": 8, "minute": 1}
